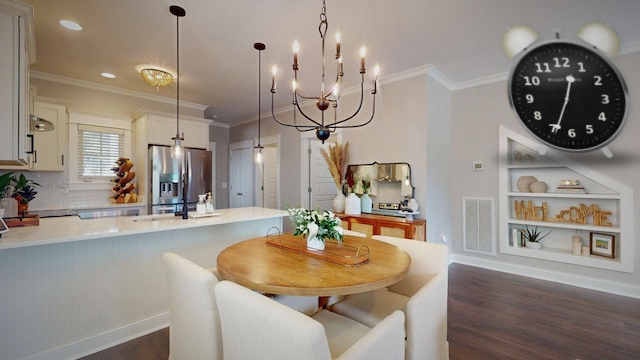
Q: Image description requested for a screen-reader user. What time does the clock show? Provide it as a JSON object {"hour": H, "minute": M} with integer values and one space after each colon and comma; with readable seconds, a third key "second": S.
{"hour": 12, "minute": 34}
